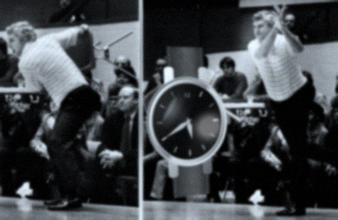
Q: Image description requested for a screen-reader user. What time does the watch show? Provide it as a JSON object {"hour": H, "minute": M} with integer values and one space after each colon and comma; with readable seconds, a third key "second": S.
{"hour": 5, "minute": 40}
